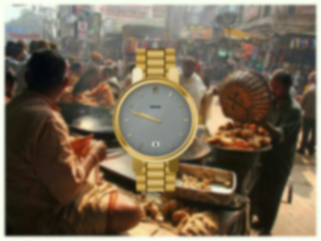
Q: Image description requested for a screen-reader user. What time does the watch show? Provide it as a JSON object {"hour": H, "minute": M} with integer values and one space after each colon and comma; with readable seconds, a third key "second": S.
{"hour": 9, "minute": 48}
